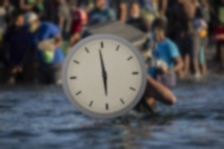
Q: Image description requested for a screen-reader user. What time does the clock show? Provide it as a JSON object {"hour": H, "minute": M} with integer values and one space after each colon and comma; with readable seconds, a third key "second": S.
{"hour": 5, "minute": 59}
